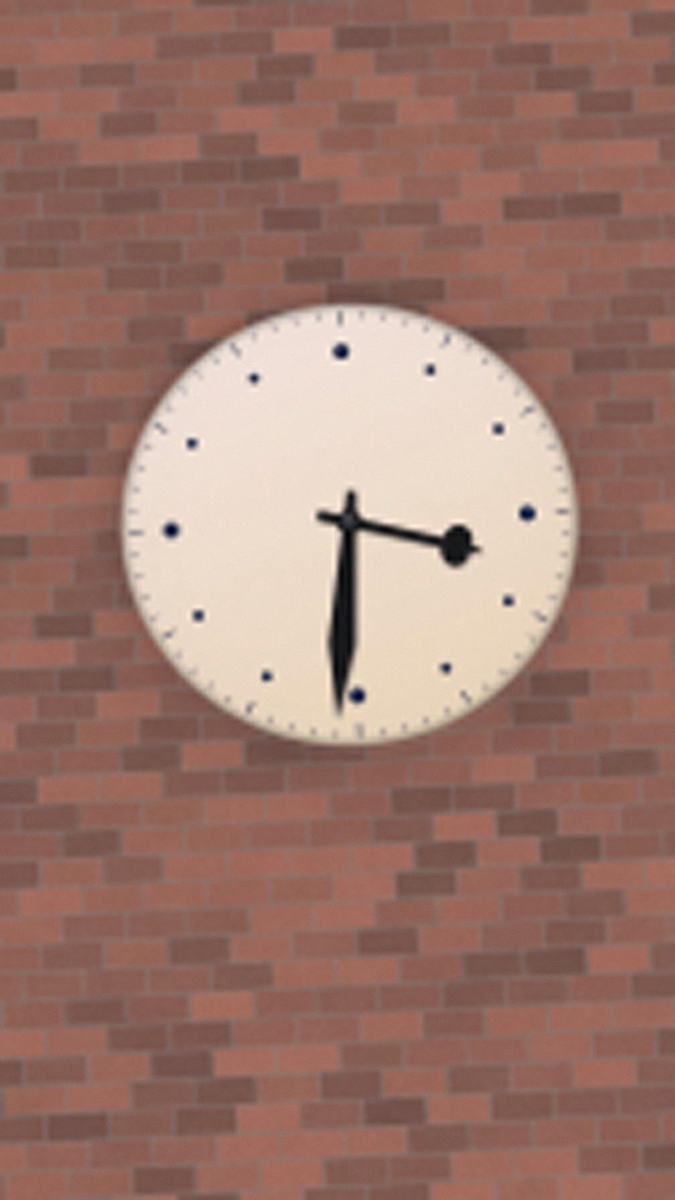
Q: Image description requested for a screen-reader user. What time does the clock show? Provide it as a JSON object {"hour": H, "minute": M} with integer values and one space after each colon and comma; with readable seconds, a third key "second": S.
{"hour": 3, "minute": 31}
